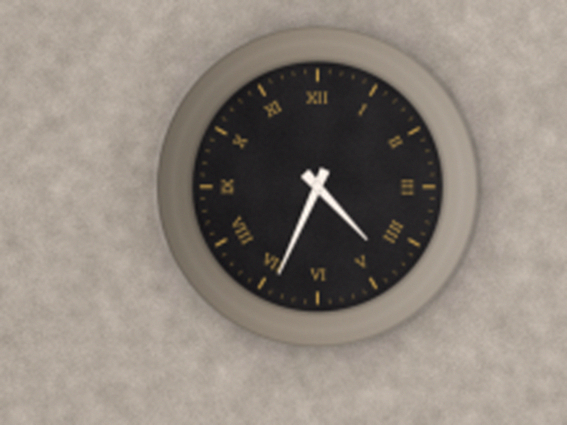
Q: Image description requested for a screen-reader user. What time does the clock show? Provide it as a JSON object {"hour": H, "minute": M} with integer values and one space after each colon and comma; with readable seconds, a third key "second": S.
{"hour": 4, "minute": 34}
